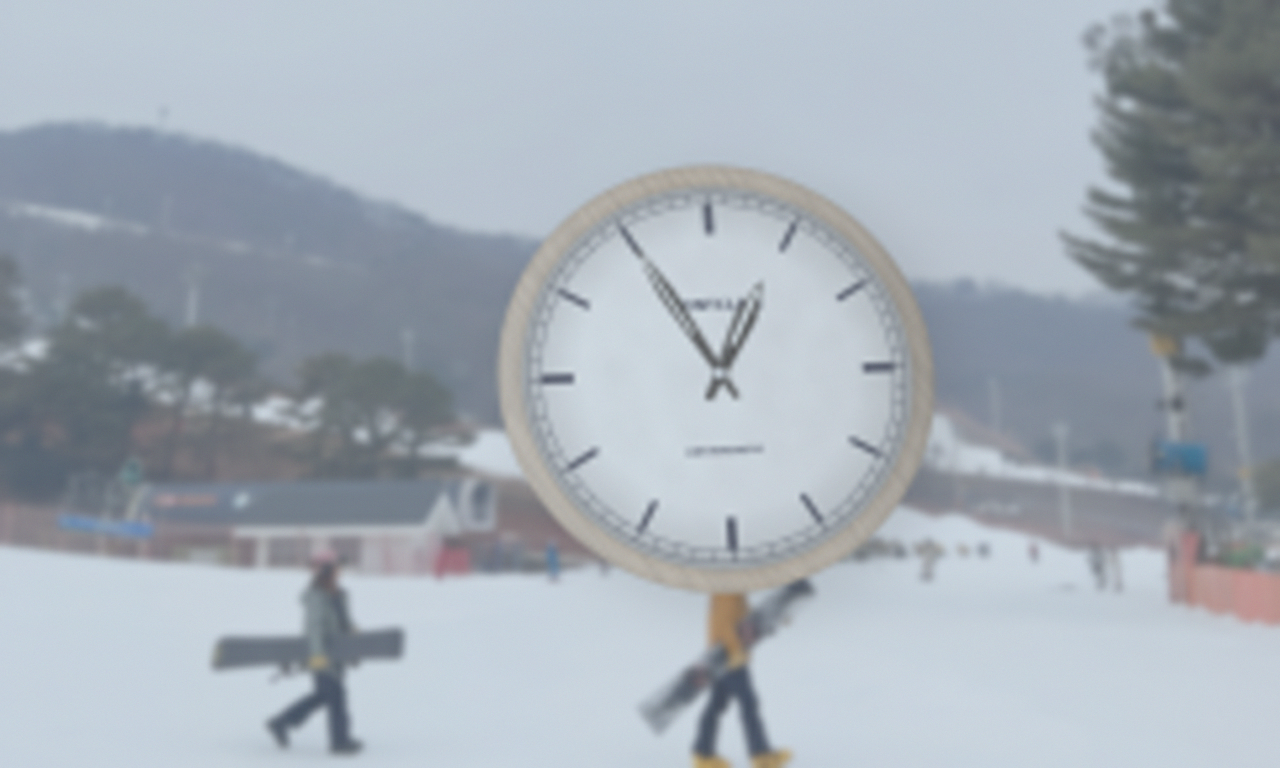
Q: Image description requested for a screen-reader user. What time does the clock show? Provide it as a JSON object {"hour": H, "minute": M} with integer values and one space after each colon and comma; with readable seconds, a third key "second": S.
{"hour": 12, "minute": 55}
